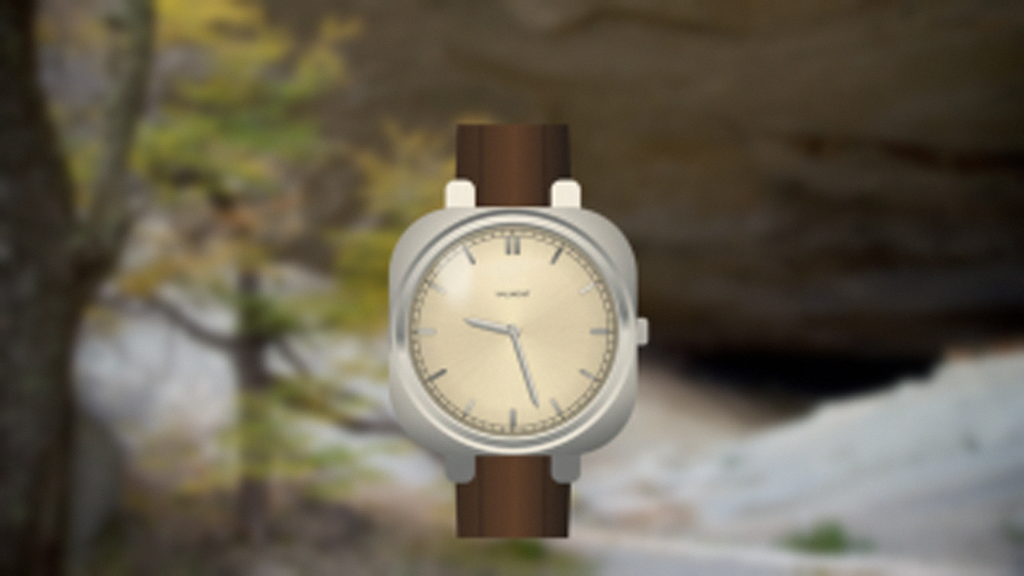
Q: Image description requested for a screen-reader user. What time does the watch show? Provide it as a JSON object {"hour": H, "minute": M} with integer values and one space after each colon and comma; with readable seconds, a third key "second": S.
{"hour": 9, "minute": 27}
